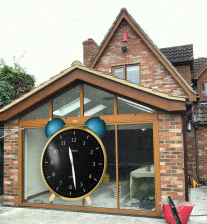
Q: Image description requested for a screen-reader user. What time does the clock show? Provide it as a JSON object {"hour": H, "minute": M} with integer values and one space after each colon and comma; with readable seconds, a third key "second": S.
{"hour": 11, "minute": 28}
